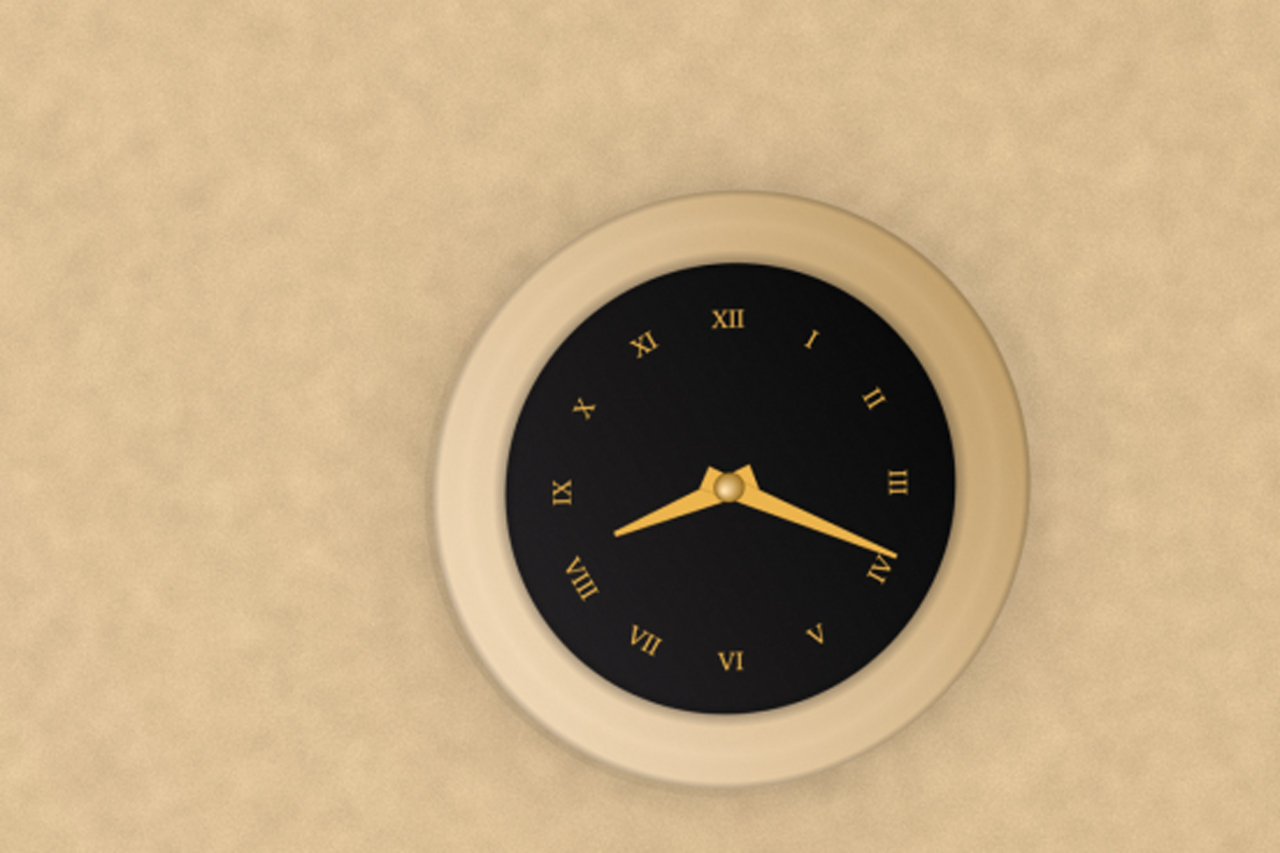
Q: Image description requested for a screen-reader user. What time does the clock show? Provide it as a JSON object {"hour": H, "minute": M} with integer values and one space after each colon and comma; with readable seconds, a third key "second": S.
{"hour": 8, "minute": 19}
